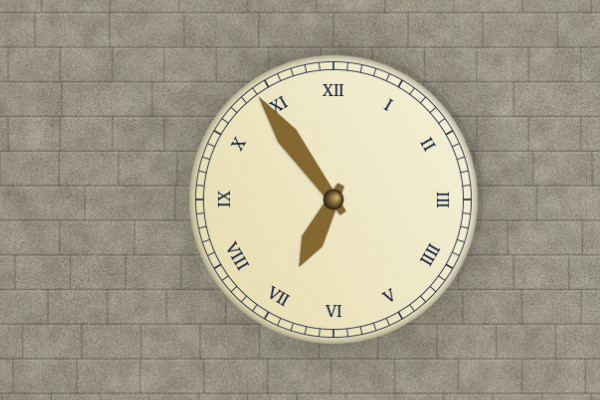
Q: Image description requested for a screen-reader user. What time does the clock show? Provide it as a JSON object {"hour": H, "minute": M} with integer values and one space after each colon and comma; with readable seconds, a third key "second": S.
{"hour": 6, "minute": 54}
